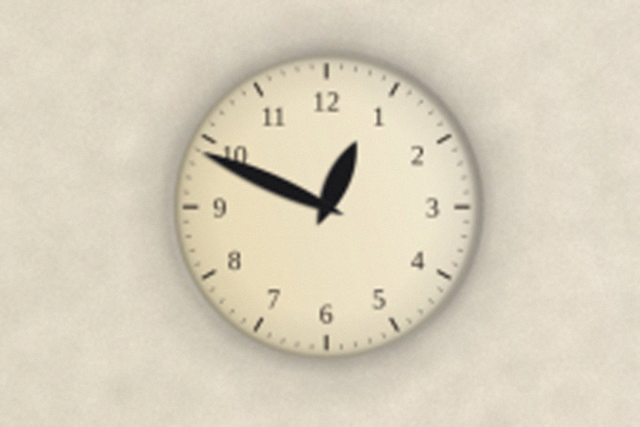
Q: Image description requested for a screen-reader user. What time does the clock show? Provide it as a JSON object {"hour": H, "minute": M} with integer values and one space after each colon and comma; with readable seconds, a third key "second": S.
{"hour": 12, "minute": 49}
